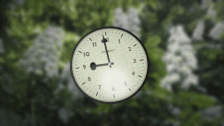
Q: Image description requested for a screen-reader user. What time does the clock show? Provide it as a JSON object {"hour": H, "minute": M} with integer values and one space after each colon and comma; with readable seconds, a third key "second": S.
{"hour": 8, "minute": 59}
